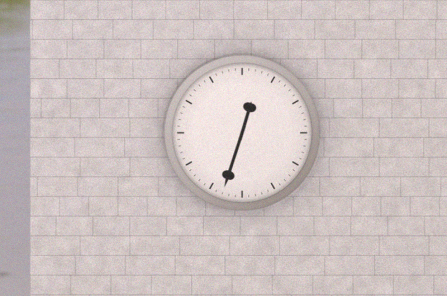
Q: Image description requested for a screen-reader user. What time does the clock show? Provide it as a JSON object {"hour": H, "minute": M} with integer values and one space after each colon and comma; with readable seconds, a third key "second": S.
{"hour": 12, "minute": 33}
